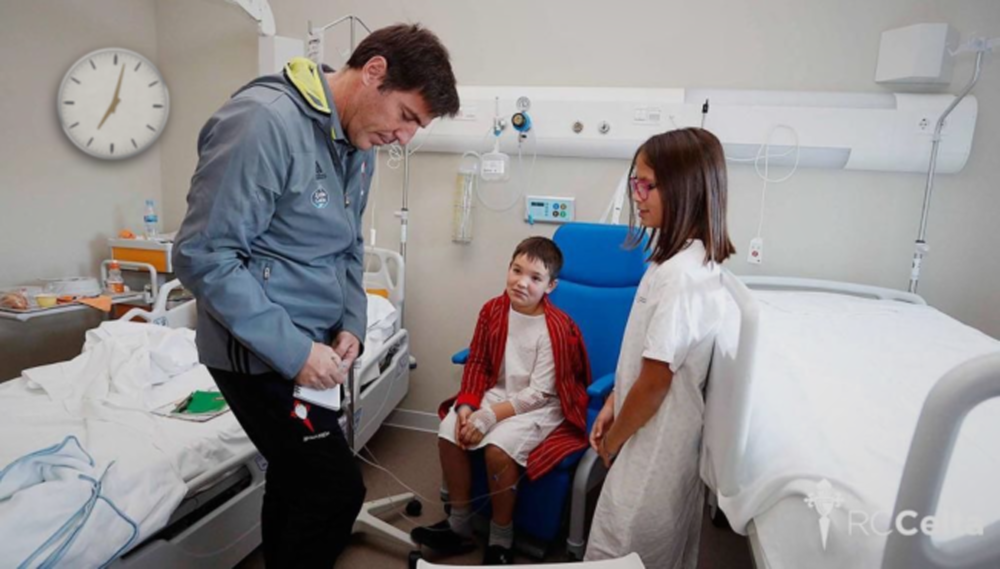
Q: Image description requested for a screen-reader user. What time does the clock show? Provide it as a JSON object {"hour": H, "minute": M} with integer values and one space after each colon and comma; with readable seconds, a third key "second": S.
{"hour": 7, "minute": 2}
